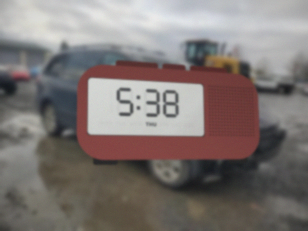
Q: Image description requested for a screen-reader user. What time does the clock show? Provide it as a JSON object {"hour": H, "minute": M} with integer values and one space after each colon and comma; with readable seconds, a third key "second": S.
{"hour": 5, "minute": 38}
